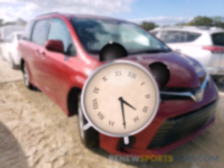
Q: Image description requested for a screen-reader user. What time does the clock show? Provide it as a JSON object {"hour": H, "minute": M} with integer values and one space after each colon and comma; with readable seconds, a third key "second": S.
{"hour": 3, "minute": 25}
